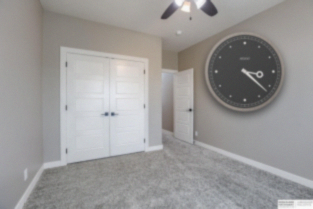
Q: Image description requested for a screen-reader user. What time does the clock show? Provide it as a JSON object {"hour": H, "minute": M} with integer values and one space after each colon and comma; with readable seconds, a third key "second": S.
{"hour": 3, "minute": 22}
